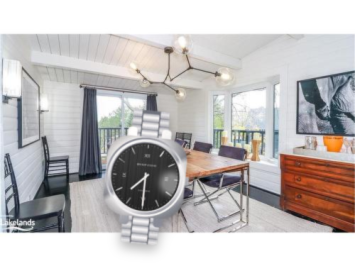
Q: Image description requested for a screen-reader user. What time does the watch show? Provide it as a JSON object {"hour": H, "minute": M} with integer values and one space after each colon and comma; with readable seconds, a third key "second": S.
{"hour": 7, "minute": 30}
